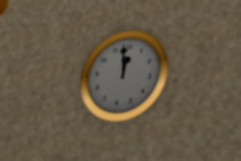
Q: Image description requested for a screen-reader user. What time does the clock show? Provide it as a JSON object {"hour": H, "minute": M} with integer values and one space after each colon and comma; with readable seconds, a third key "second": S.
{"hour": 11, "minute": 58}
